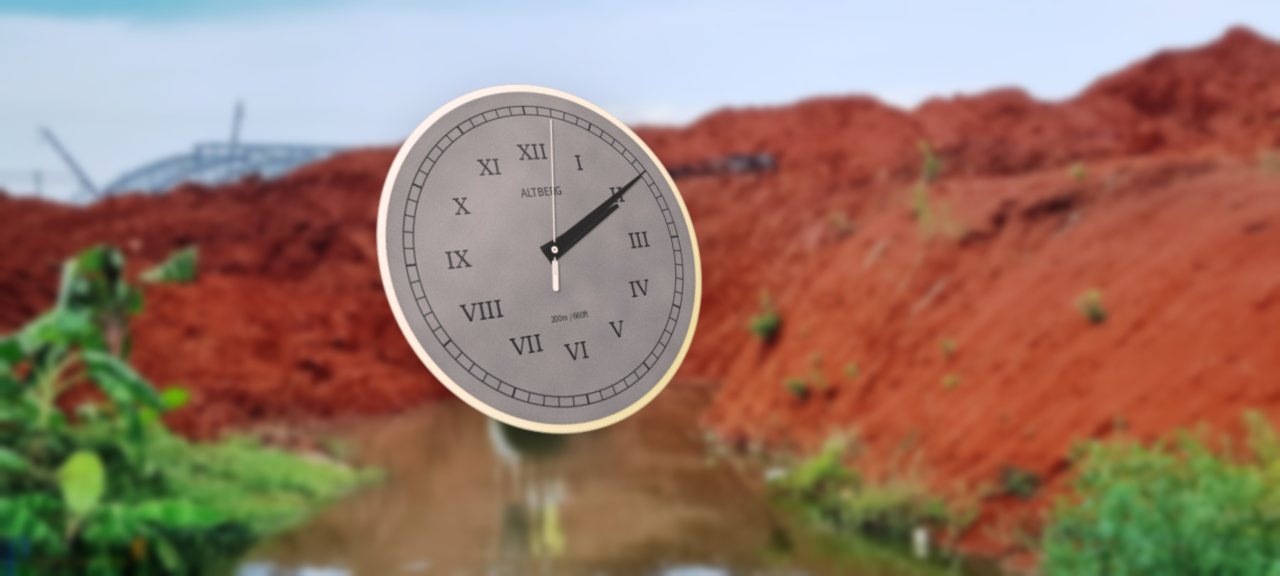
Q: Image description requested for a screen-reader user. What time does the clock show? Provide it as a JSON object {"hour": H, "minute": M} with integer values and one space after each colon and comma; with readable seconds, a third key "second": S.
{"hour": 2, "minute": 10, "second": 2}
